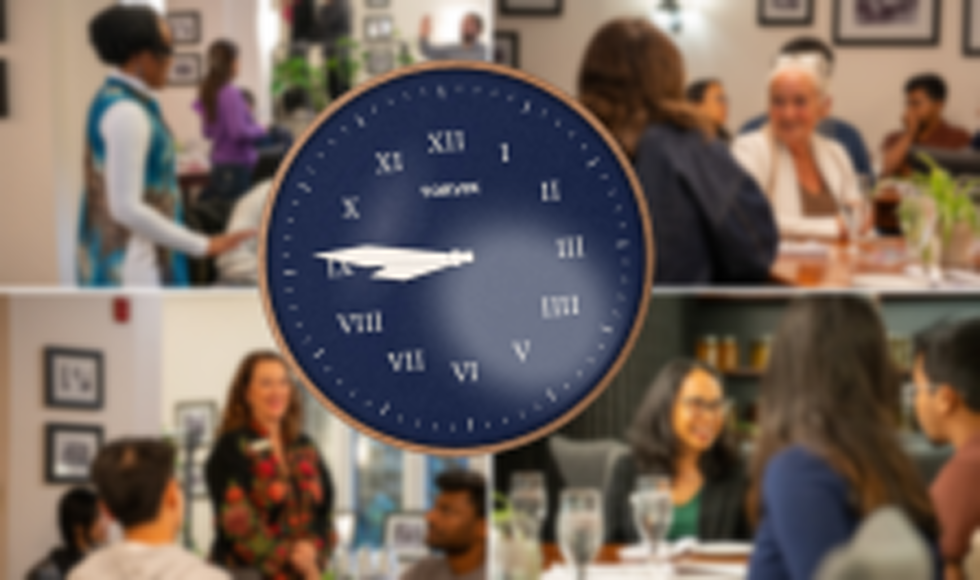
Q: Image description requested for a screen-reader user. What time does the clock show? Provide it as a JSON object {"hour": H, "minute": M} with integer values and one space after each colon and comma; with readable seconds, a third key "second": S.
{"hour": 8, "minute": 46}
